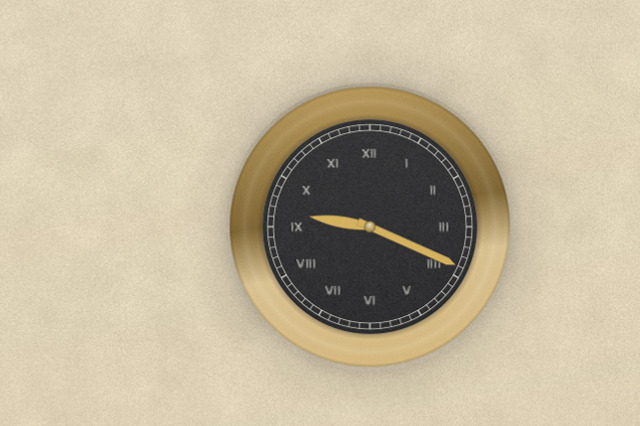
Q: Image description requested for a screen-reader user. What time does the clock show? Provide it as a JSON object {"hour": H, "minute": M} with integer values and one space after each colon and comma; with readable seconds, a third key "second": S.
{"hour": 9, "minute": 19}
